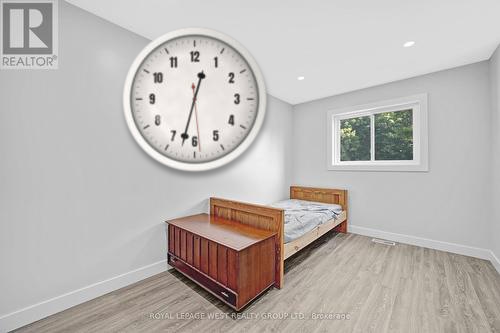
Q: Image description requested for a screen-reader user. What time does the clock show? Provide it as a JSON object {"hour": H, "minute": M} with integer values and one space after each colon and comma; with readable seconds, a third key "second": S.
{"hour": 12, "minute": 32, "second": 29}
